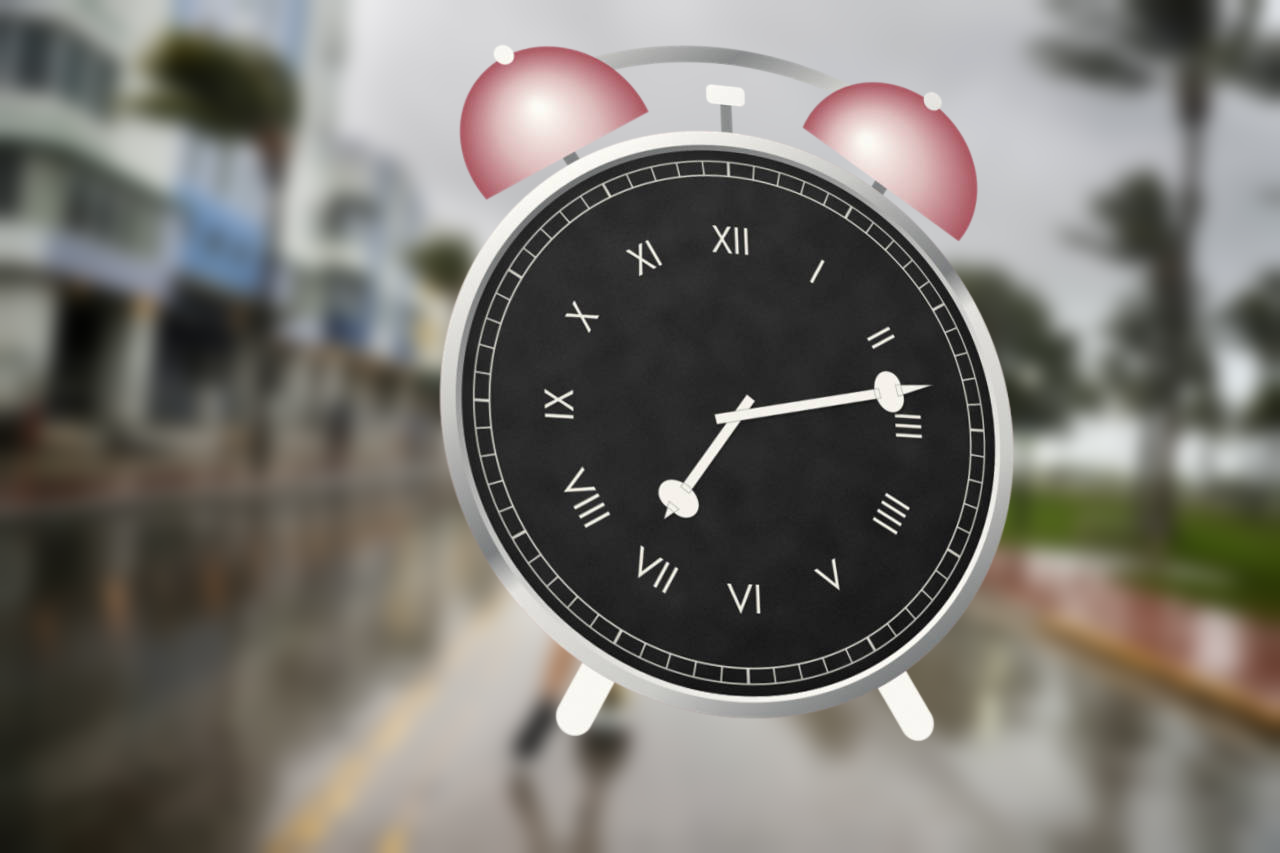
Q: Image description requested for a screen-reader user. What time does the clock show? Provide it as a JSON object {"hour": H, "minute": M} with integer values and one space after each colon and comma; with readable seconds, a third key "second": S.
{"hour": 7, "minute": 13}
